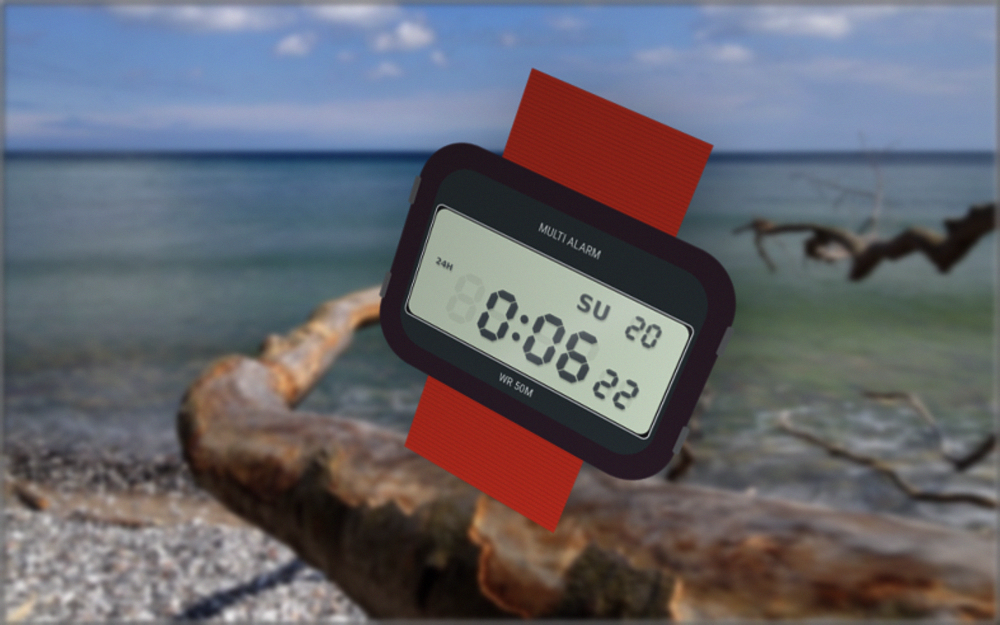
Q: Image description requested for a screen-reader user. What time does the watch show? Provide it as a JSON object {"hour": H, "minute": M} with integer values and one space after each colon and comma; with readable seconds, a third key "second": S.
{"hour": 0, "minute": 6, "second": 22}
